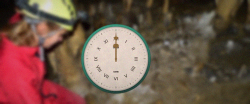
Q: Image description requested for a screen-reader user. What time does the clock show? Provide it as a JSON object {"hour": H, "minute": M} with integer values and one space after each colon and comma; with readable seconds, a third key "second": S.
{"hour": 12, "minute": 0}
